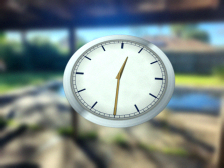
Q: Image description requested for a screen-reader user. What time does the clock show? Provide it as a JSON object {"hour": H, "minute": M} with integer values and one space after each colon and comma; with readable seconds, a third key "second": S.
{"hour": 12, "minute": 30}
